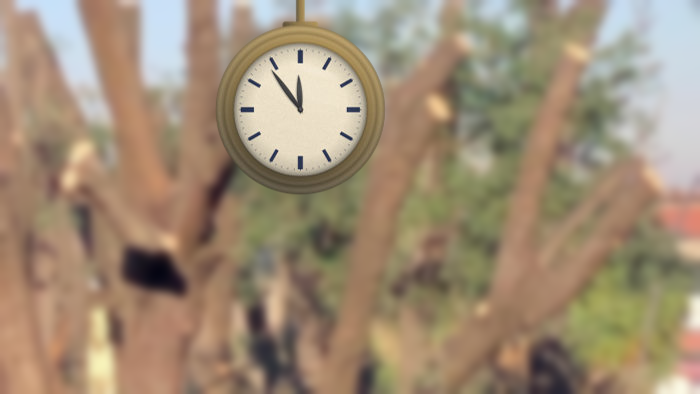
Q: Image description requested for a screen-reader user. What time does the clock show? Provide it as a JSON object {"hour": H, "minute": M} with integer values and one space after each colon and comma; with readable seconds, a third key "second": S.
{"hour": 11, "minute": 54}
